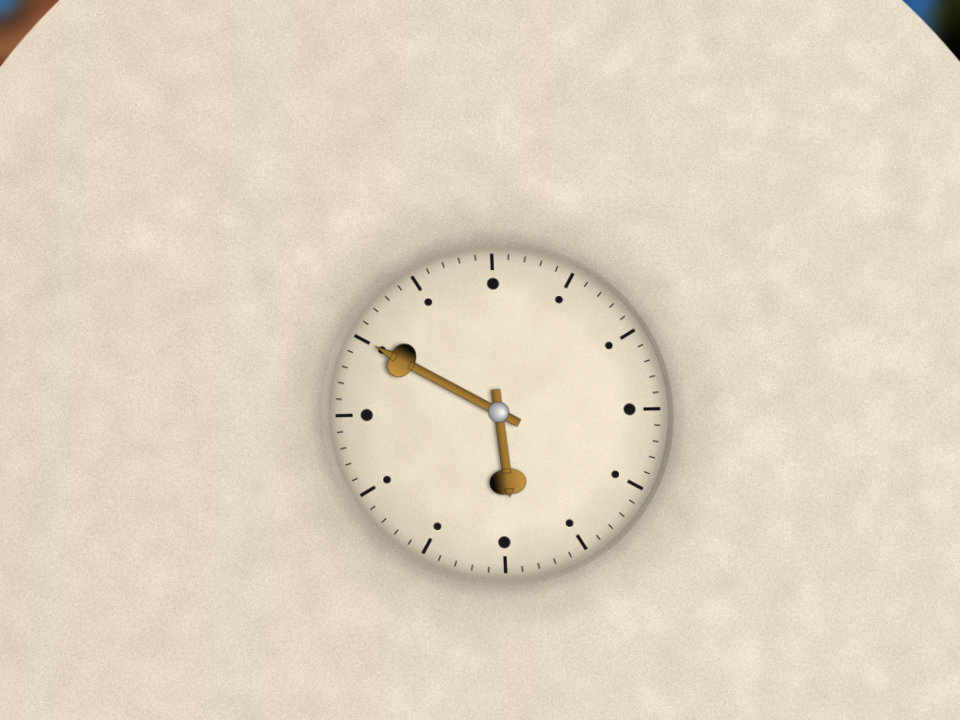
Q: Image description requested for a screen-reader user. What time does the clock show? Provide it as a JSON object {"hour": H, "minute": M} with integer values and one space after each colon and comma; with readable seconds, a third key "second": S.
{"hour": 5, "minute": 50}
